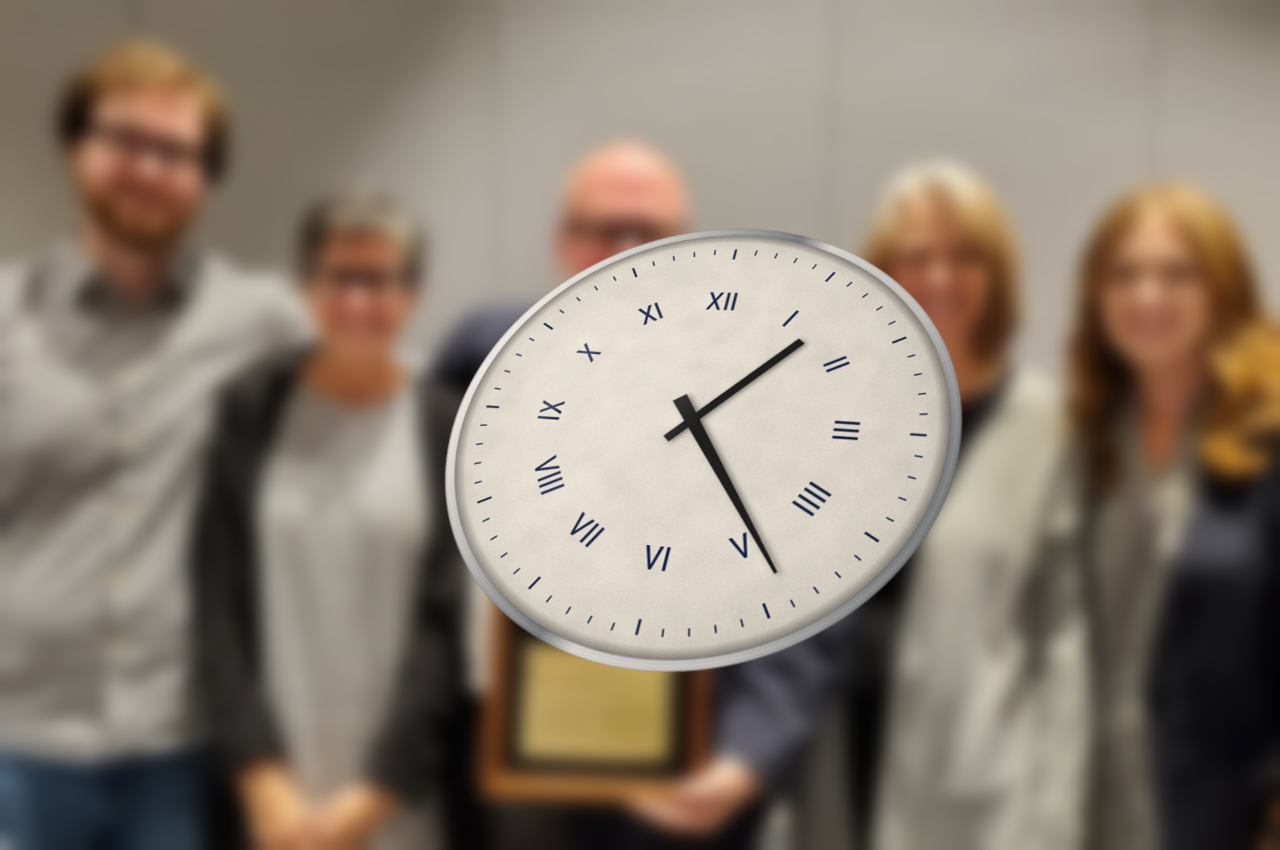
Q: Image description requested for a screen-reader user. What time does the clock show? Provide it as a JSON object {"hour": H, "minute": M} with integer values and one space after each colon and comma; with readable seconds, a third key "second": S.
{"hour": 1, "minute": 24}
